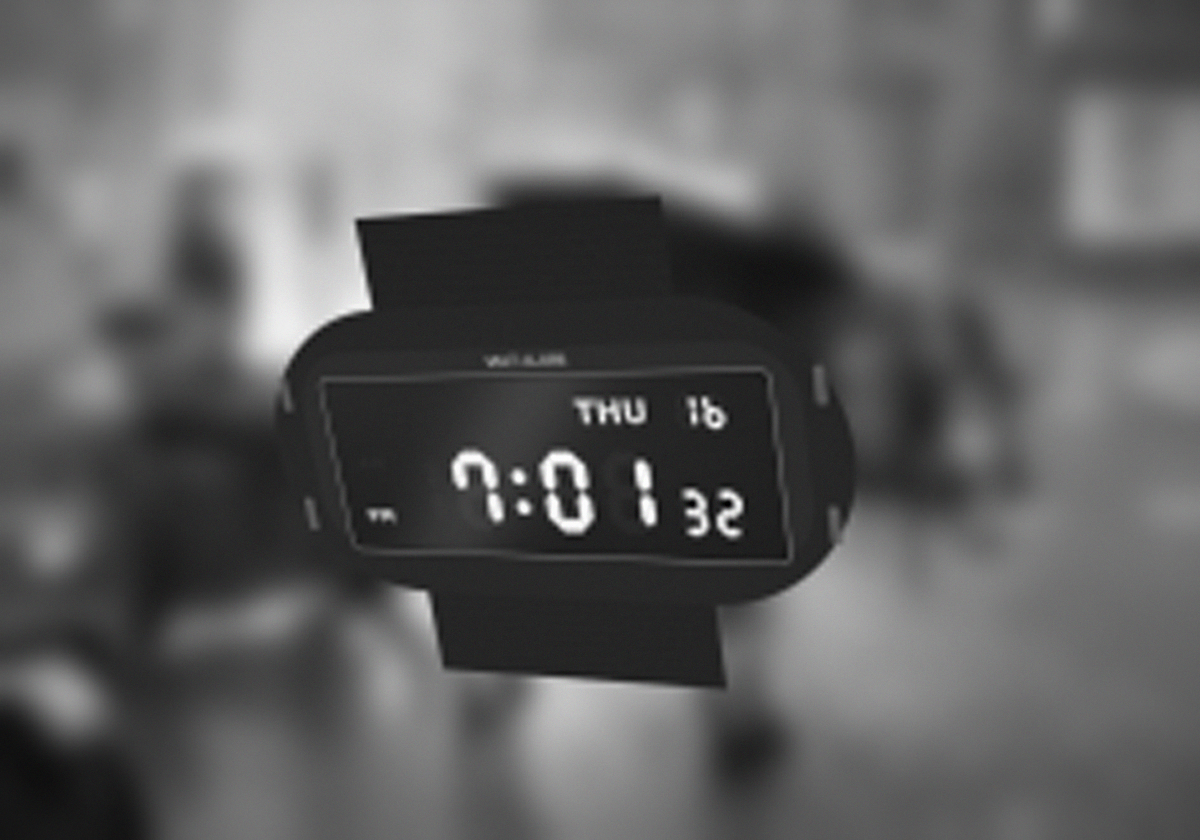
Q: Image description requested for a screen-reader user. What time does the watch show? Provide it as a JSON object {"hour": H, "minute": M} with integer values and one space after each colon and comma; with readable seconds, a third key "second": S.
{"hour": 7, "minute": 1, "second": 32}
